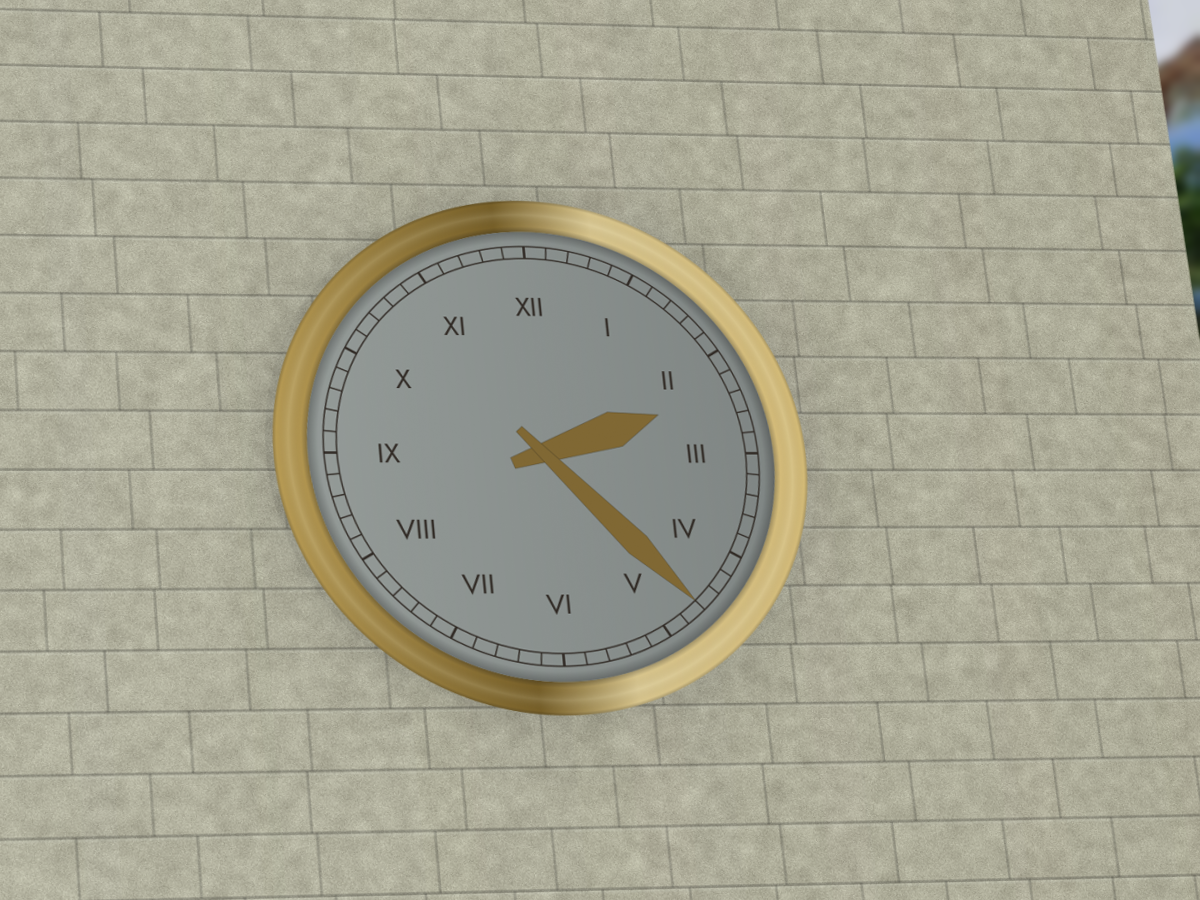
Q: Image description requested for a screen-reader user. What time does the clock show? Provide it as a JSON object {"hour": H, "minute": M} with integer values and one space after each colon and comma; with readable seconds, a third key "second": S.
{"hour": 2, "minute": 23}
